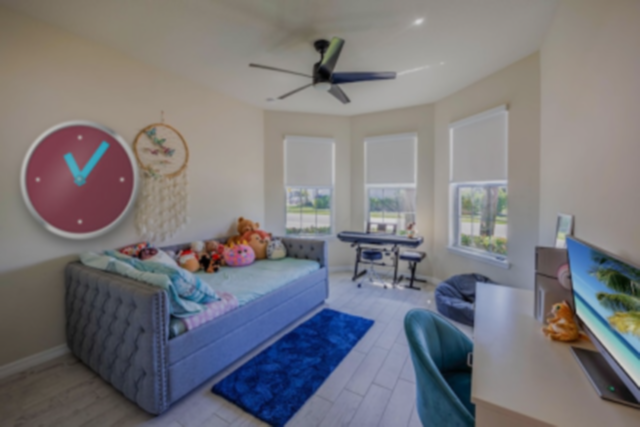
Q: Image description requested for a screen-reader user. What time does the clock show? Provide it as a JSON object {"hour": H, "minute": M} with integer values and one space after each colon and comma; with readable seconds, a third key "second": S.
{"hour": 11, "minute": 6}
